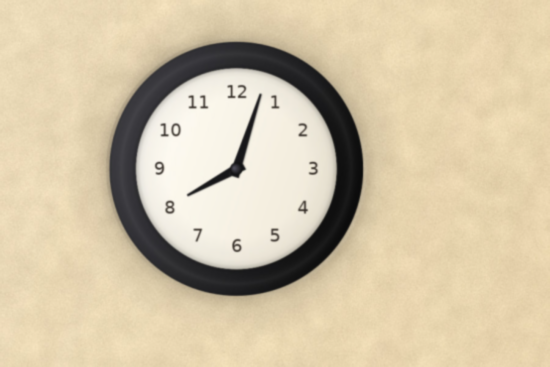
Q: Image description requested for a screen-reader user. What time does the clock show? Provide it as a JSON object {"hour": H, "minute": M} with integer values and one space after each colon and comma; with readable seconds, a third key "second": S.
{"hour": 8, "minute": 3}
